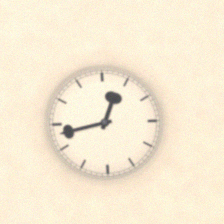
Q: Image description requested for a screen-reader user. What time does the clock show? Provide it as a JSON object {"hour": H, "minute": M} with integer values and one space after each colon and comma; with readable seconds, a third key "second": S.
{"hour": 12, "minute": 43}
